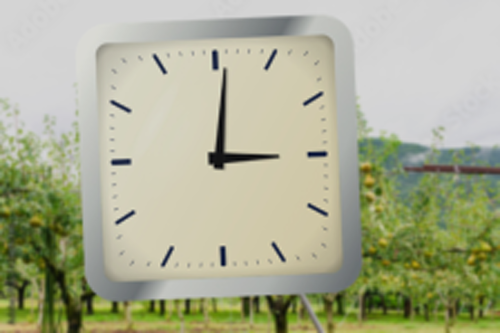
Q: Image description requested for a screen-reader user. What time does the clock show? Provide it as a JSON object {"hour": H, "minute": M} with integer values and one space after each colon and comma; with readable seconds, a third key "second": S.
{"hour": 3, "minute": 1}
